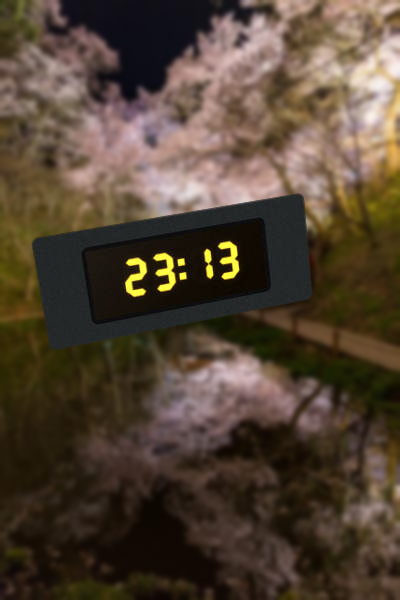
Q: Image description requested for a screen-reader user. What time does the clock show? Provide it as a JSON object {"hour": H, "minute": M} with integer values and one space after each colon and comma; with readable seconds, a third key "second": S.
{"hour": 23, "minute": 13}
